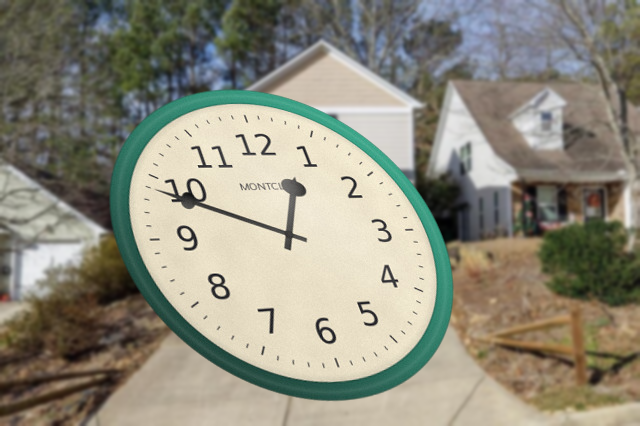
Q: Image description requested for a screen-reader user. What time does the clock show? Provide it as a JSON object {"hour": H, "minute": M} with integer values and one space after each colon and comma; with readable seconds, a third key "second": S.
{"hour": 12, "minute": 49}
